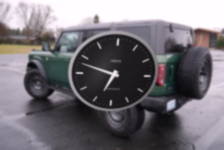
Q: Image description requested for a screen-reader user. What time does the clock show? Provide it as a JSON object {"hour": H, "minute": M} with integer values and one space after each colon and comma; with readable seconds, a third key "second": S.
{"hour": 6, "minute": 48}
